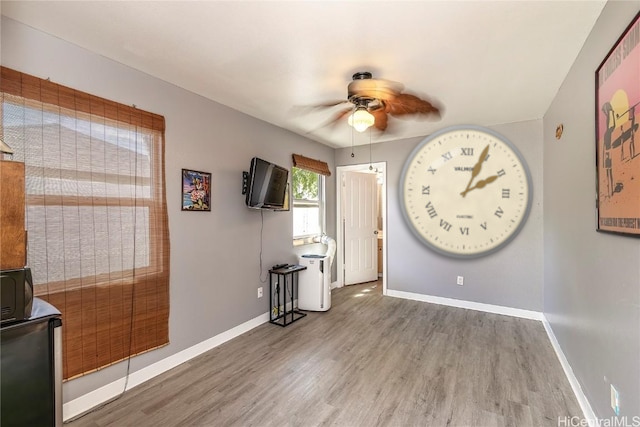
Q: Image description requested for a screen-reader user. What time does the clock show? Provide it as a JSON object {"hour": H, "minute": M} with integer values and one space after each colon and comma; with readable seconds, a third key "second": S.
{"hour": 2, "minute": 4}
